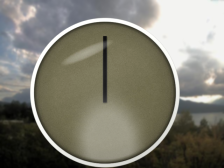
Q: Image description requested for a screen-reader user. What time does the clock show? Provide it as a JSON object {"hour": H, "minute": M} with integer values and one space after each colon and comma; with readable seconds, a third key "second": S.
{"hour": 12, "minute": 0}
